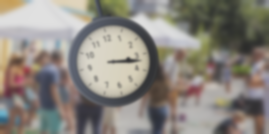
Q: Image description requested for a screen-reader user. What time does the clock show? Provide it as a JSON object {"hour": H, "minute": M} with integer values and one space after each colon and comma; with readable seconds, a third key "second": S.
{"hour": 3, "minute": 17}
